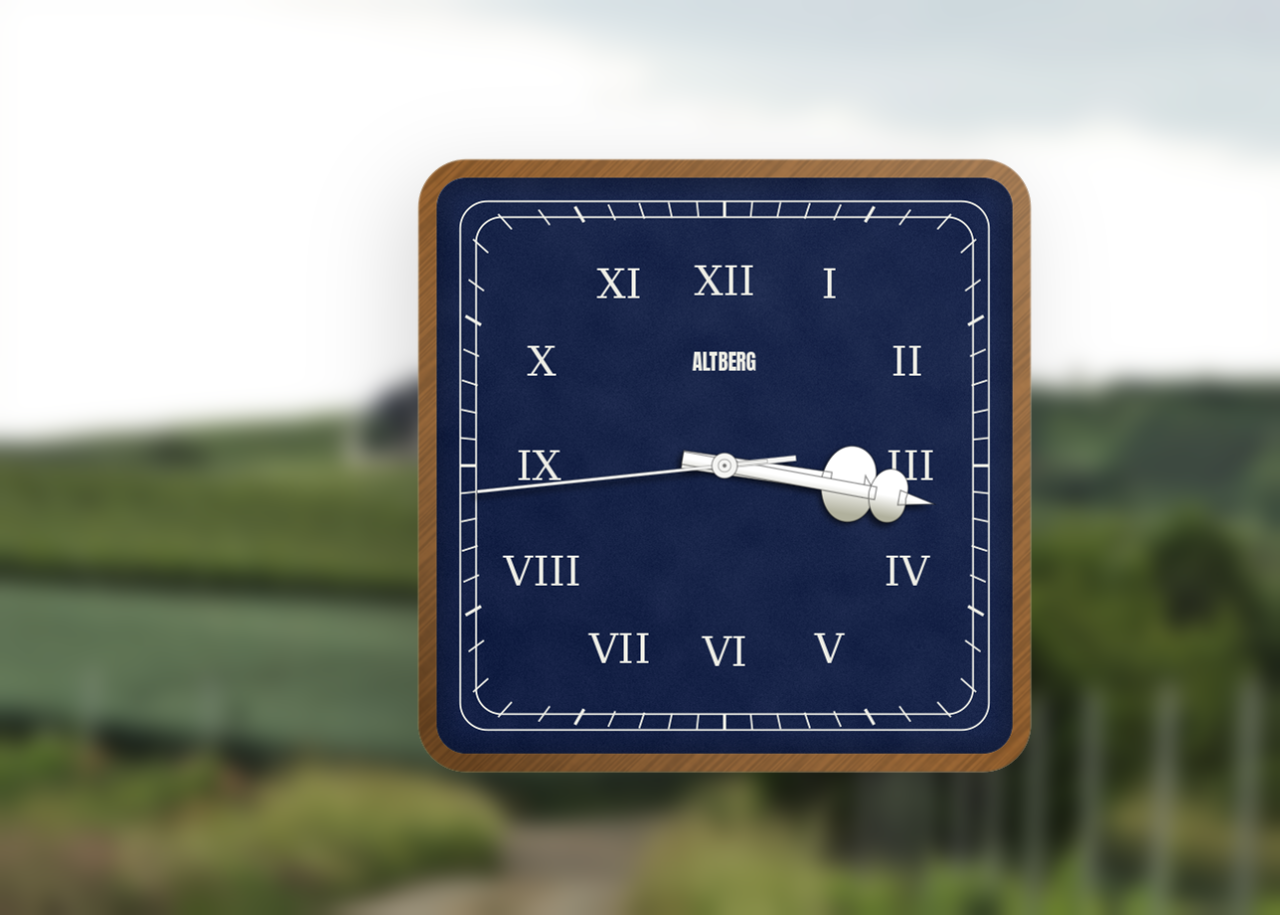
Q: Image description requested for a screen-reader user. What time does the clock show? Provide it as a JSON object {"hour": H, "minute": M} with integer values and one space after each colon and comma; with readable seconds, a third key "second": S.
{"hour": 3, "minute": 16, "second": 44}
